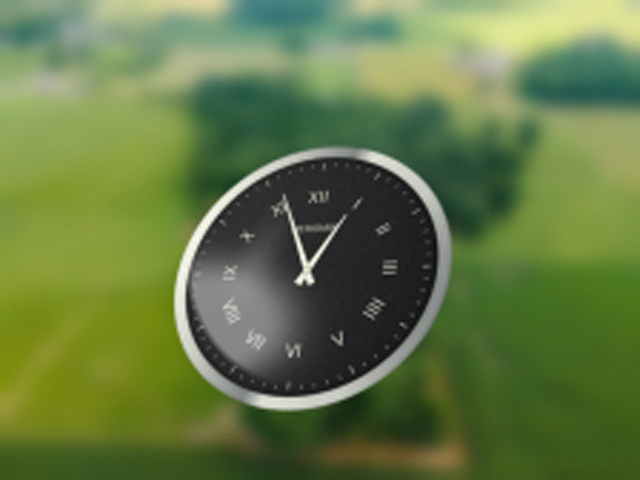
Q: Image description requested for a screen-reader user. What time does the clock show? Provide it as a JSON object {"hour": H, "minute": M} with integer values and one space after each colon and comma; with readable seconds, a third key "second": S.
{"hour": 12, "minute": 56}
